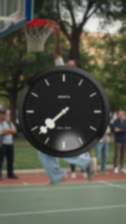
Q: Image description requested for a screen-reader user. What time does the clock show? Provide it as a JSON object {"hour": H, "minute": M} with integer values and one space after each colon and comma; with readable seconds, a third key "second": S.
{"hour": 7, "minute": 38}
